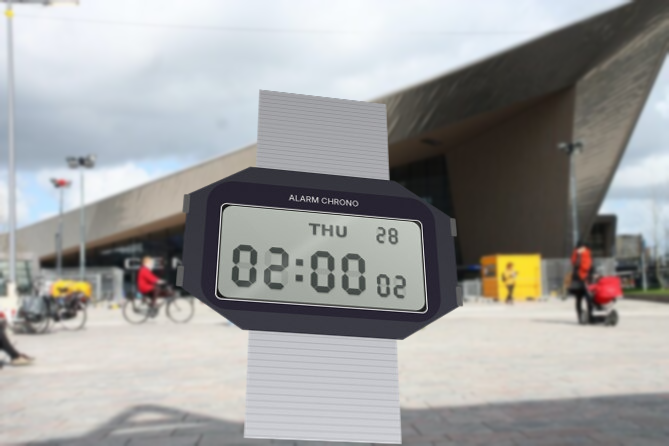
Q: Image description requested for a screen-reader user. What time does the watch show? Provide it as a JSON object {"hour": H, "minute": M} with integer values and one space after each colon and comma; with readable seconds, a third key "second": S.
{"hour": 2, "minute": 0, "second": 2}
